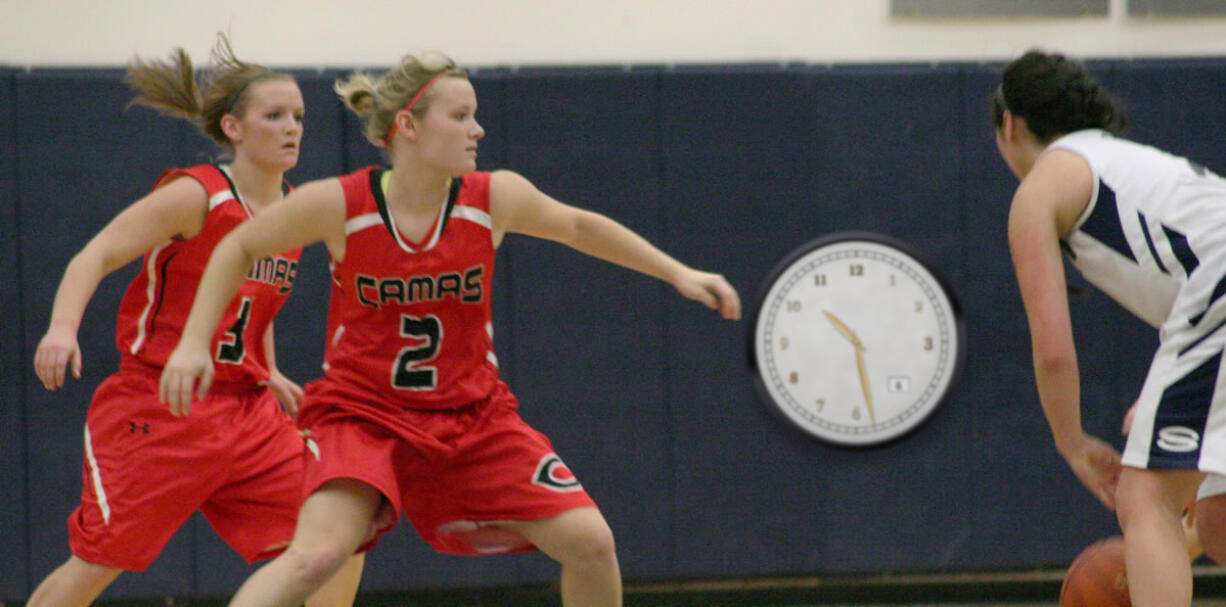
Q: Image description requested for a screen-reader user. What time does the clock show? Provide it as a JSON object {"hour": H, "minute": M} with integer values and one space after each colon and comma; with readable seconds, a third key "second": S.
{"hour": 10, "minute": 28}
